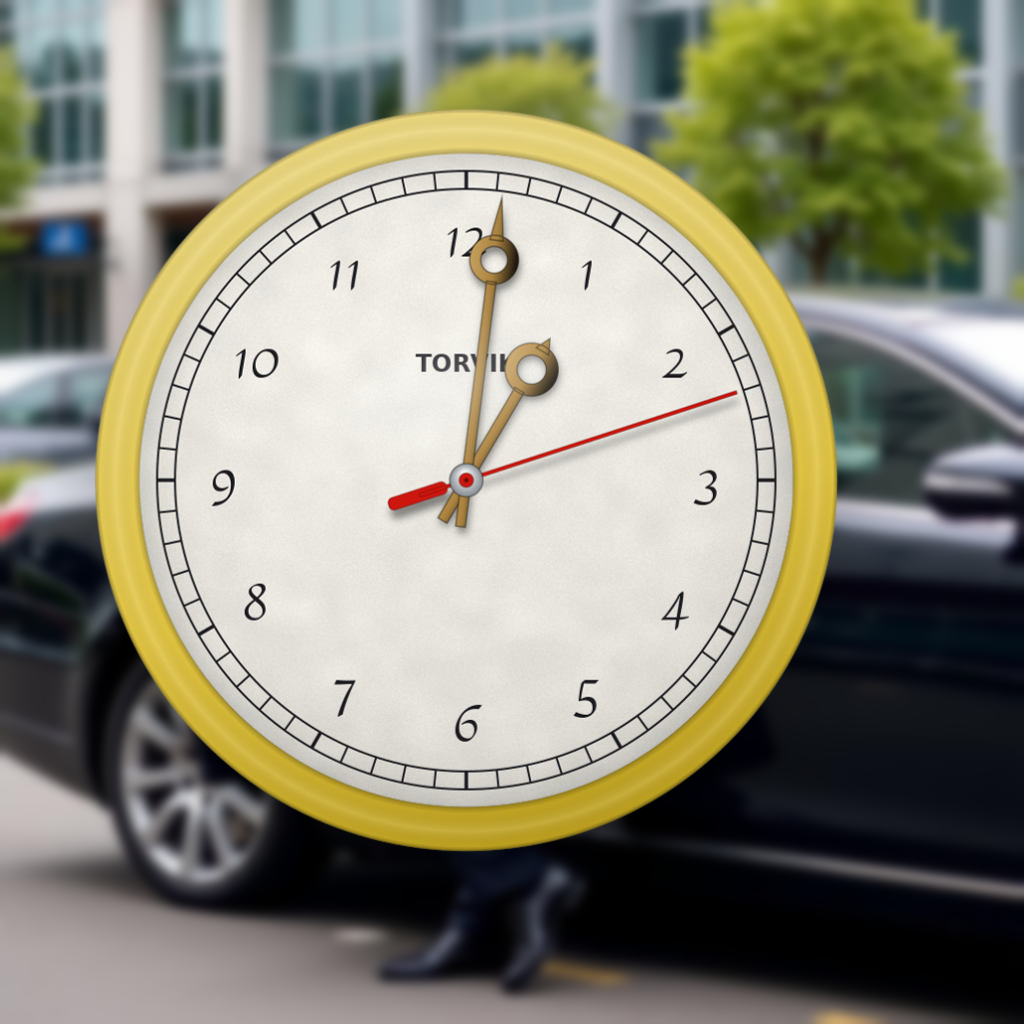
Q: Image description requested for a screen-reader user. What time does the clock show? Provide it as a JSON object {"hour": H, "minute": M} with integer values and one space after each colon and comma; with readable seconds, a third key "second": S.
{"hour": 1, "minute": 1, "second": 12}
